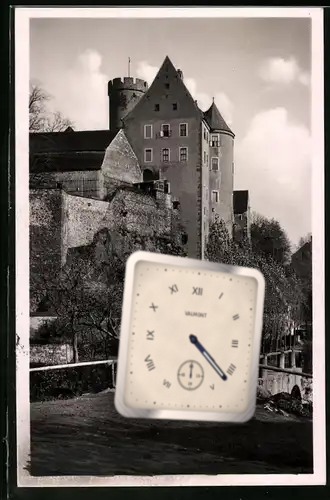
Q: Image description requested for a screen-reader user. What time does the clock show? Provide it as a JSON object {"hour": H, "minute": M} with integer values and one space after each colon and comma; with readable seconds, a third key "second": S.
{"hour": 4, "minute": 22}
